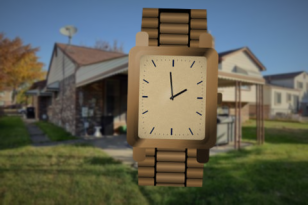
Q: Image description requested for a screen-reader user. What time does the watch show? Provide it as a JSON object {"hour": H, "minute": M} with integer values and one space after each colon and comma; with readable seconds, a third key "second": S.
{"hour": 1, "minute": 59}
